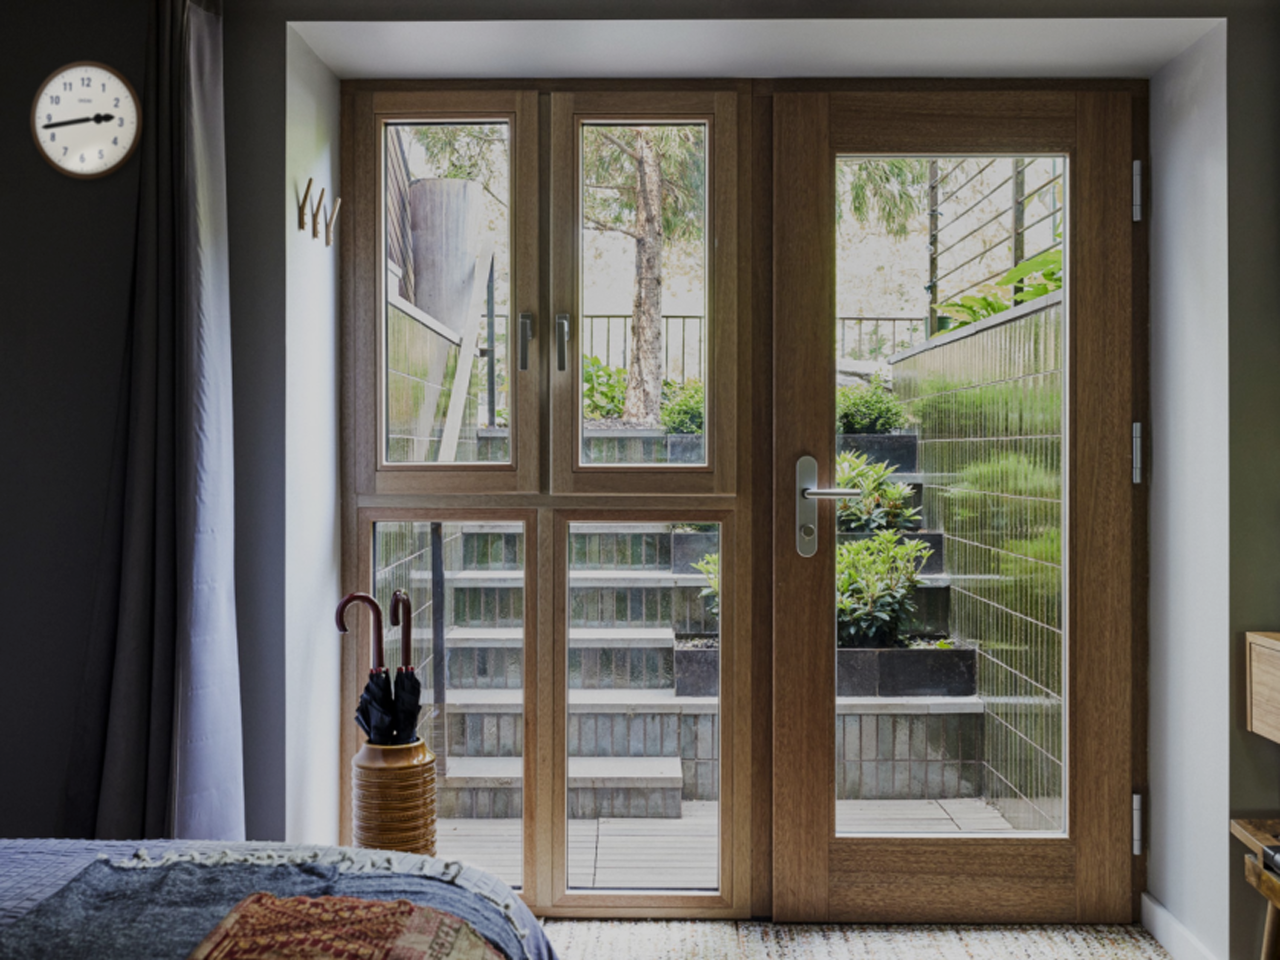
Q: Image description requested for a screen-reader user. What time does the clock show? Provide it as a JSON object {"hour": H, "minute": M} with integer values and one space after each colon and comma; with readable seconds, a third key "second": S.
{"hour": 2, "minute": 43}
